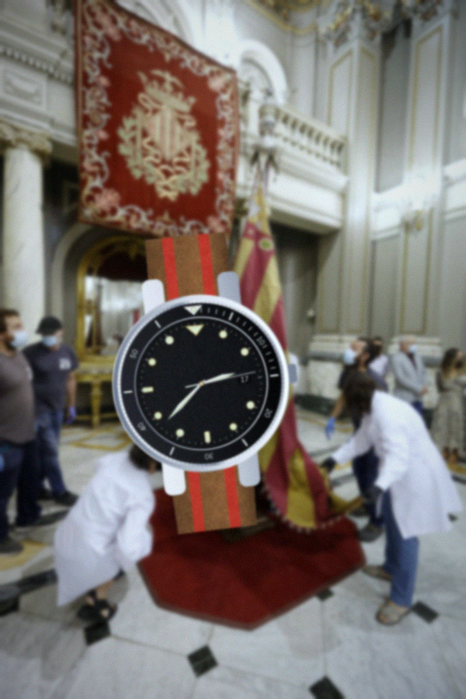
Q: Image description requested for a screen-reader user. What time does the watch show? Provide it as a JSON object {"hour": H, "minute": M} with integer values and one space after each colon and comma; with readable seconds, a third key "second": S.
{"hour": 2, "minute": 38, "second": 14}
